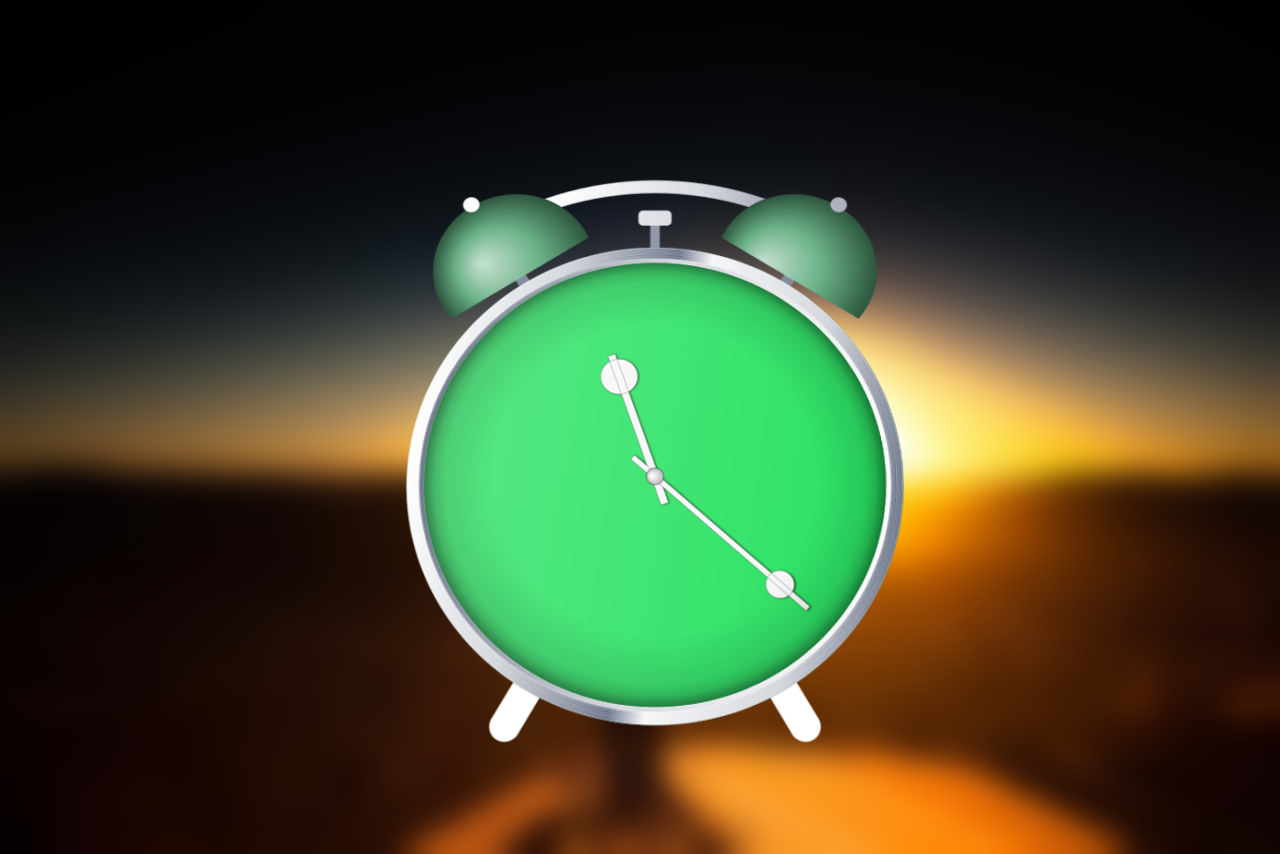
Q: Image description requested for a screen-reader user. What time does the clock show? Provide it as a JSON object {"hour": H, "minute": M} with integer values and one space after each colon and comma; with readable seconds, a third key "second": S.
{"hour": 11, "minute": 22}
